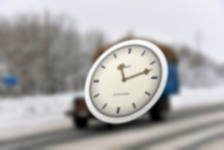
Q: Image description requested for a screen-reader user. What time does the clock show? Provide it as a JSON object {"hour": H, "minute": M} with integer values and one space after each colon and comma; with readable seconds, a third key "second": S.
{"hour": 11, "minute": 12}
